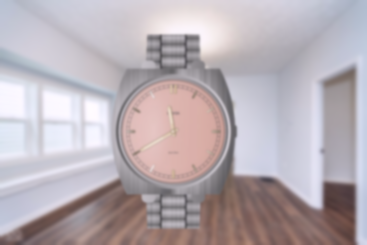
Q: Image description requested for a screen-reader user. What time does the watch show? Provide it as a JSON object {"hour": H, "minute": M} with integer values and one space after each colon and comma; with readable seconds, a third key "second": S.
{"hour": 11, "minute": 40}
